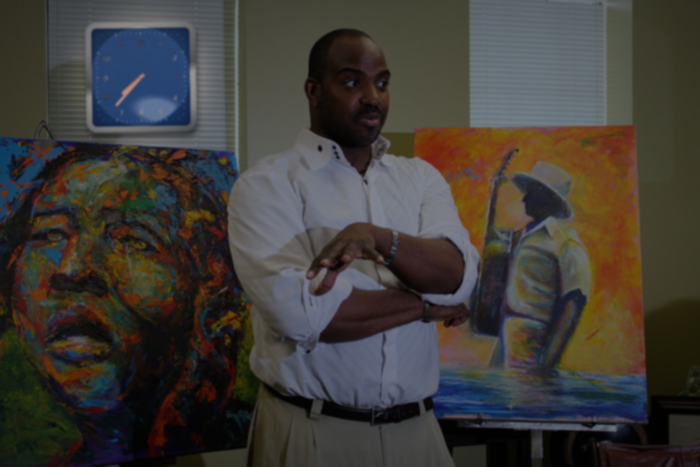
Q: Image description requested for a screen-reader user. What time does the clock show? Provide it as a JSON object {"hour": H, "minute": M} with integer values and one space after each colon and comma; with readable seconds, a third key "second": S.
{"hour": 7, "minute": 37}
